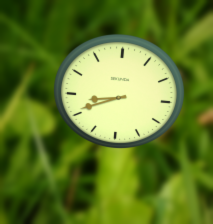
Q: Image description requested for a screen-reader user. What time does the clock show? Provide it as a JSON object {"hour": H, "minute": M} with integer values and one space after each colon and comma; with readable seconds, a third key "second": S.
{"hour": 8, "minute": 41}
